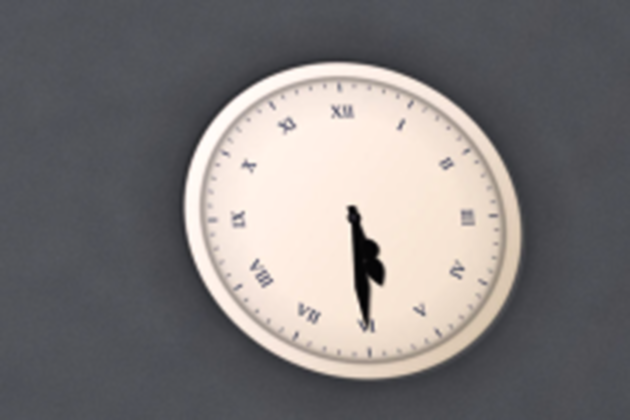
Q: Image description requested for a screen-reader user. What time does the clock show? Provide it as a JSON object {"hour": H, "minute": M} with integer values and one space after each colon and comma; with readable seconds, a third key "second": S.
{"hour": 5, "minute": 30}
